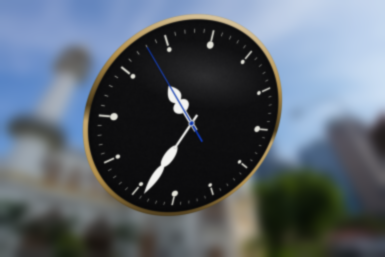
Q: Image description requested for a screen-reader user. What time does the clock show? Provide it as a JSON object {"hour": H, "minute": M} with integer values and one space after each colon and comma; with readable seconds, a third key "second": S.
{"hour": 10, "minute": 33, "second": 53}
